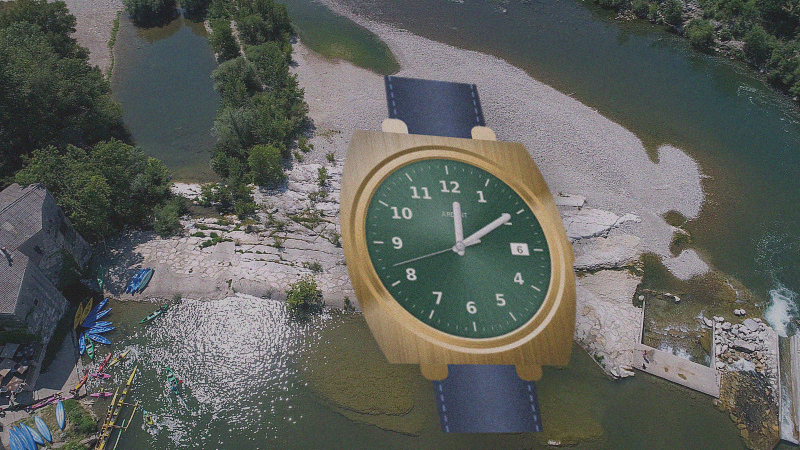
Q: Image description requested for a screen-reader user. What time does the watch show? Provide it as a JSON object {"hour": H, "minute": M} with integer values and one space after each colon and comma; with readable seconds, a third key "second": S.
{"hour": 12, "minute": 9, "second": 42}
